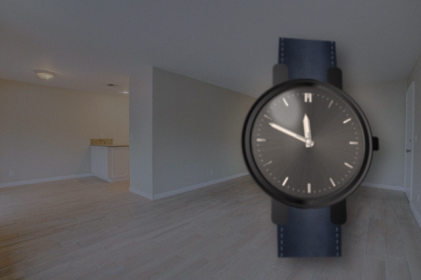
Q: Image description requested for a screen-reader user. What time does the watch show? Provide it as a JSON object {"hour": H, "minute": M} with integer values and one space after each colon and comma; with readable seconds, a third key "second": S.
{"hour": 11, "minute": 49}
